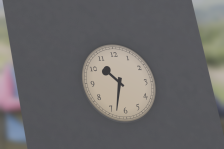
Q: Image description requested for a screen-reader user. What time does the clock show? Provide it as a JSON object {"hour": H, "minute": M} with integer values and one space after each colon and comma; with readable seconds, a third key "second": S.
{"hour": 10, "minute": 33}
